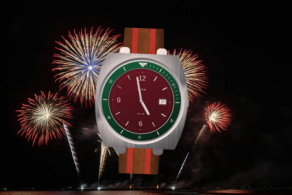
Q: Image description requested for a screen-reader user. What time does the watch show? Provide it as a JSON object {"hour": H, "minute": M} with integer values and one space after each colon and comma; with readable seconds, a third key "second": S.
{"hour": 4, "minute": 58}
